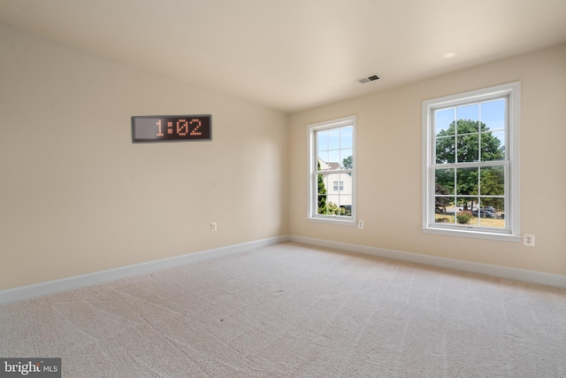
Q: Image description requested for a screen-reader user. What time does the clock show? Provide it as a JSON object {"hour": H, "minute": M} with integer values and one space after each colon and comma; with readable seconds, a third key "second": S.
{"hour": 1, "minute": 2}
